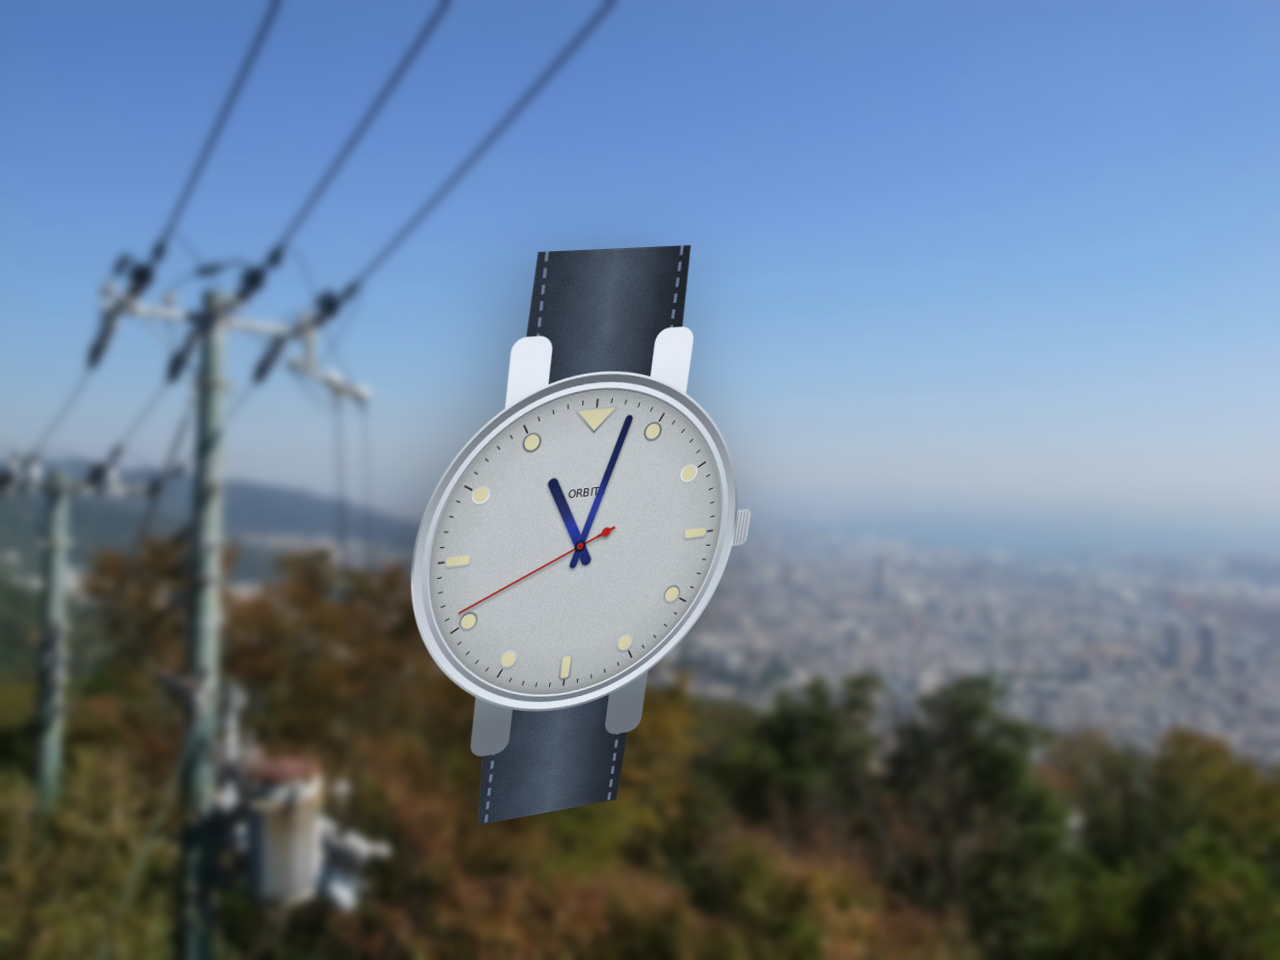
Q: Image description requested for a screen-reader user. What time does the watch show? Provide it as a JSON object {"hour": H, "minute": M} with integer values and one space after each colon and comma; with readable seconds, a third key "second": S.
{"hour": 11, "minute": 2, "second": 41}
